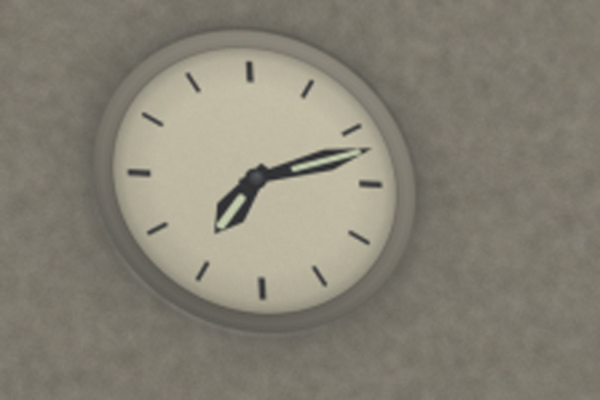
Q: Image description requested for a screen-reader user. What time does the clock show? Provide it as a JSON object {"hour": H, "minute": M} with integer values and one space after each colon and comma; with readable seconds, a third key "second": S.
{"hour": 7, "minute": 12}
